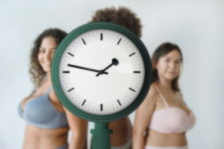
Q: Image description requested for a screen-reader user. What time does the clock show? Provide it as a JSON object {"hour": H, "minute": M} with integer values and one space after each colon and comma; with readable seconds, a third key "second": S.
{"hour": 1, "minute": 47}
